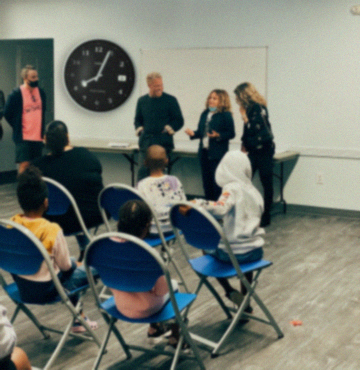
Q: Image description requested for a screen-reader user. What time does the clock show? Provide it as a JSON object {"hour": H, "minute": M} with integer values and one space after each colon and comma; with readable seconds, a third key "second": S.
{"hour": 8, "minute": 4}
